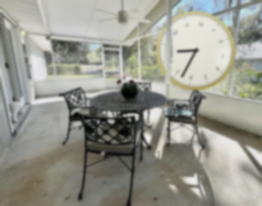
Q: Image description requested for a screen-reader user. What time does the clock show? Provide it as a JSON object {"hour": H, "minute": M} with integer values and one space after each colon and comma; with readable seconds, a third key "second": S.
{"hour": 8, "minute": 33}
